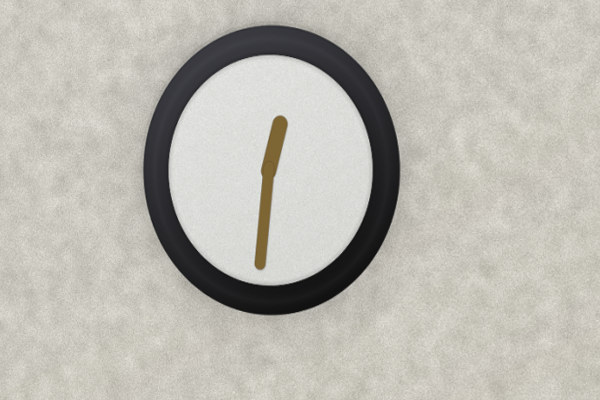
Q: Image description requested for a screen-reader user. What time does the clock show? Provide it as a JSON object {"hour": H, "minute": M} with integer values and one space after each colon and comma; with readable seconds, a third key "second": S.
{"hour": 12, "minute": 31}
